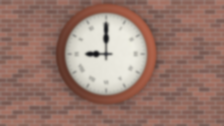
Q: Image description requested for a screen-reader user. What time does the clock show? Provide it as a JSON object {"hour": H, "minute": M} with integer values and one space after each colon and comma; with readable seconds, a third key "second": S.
{"hour": 9, "minute": 0}
